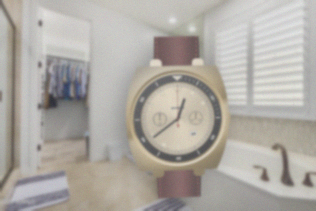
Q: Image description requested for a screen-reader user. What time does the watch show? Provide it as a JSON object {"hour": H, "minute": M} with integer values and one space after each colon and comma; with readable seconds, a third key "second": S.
{"hour": 12, "minute": 39}
